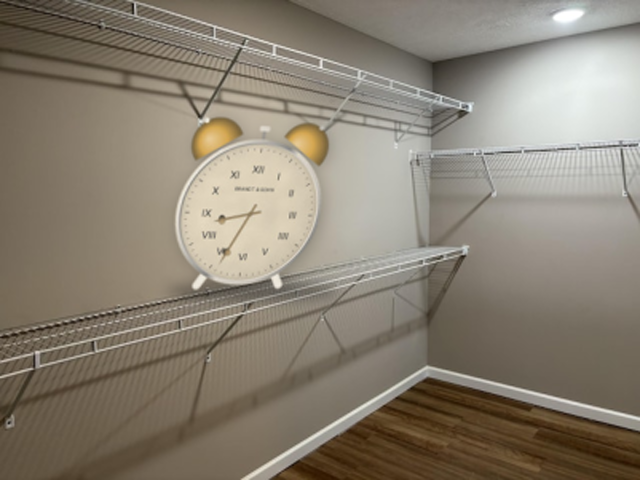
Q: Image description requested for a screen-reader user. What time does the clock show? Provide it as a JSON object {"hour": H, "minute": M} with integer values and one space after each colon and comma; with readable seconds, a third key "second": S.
{"hour": 8, "minute": 34}
